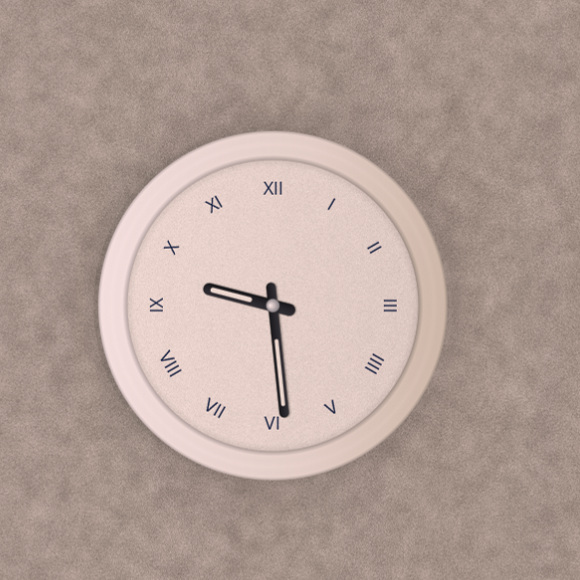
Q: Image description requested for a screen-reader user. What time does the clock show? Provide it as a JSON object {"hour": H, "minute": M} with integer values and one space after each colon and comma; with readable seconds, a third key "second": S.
{"hour": 9, "minute": 29}
